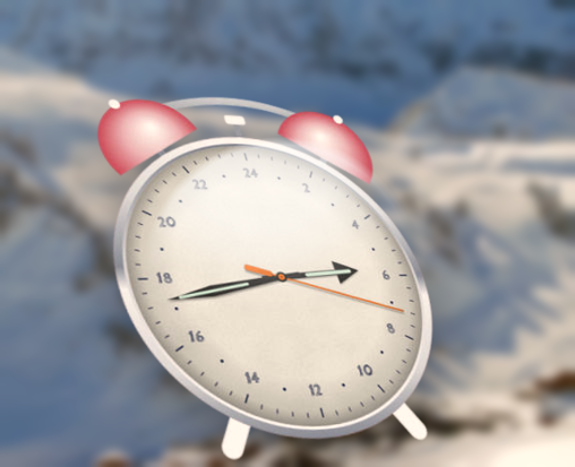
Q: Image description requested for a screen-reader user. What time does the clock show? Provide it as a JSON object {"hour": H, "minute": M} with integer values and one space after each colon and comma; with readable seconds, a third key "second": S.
{"hour": 5, "minute": 43, "second": 18}
